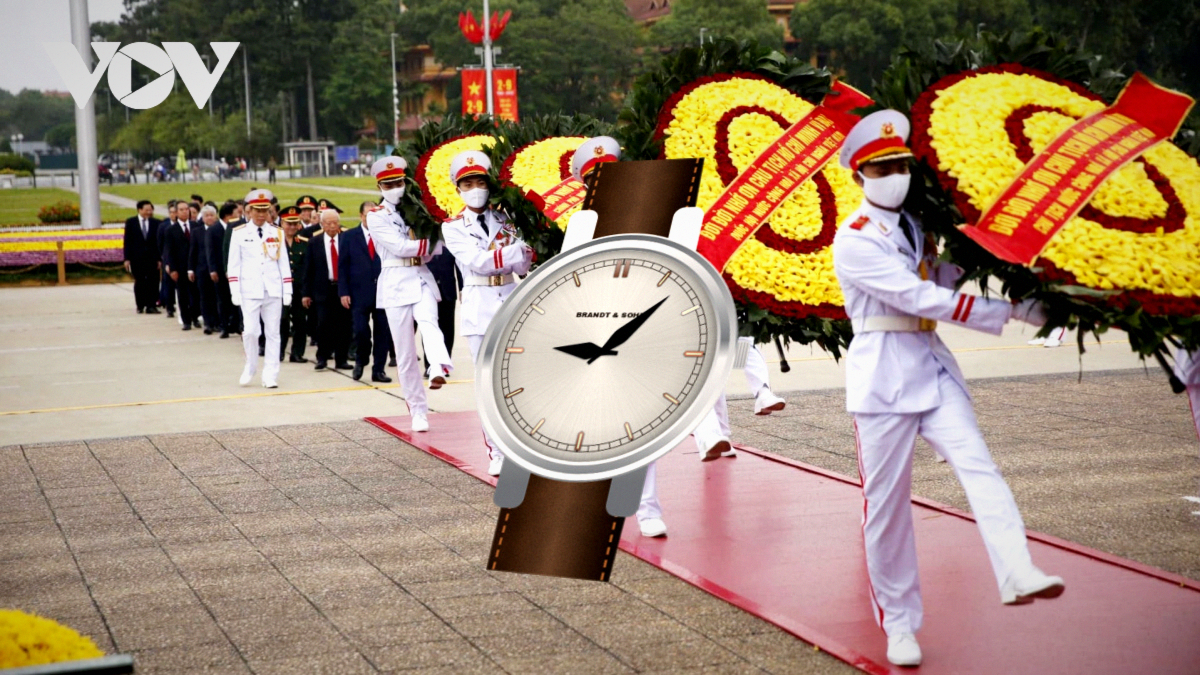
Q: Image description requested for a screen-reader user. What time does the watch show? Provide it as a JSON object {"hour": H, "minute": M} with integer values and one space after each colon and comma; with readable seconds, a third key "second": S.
{"hour": 9, "minute": 7}
